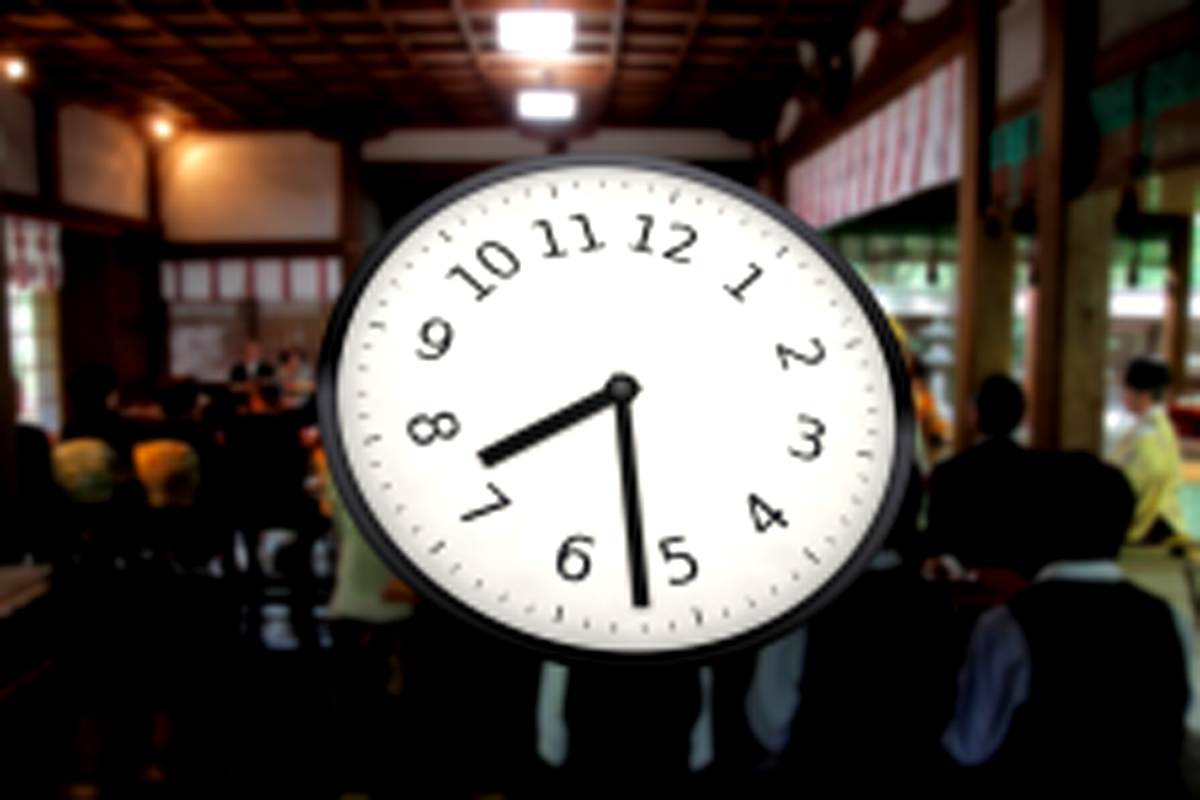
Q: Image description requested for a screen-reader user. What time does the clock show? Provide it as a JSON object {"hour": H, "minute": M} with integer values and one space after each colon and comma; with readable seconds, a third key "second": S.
{"hour": 7, "minute": 27}
